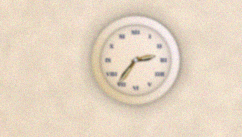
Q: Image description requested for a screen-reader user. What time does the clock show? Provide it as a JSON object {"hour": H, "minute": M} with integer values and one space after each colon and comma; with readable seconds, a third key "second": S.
{"hour": 2, "minute": 36}
